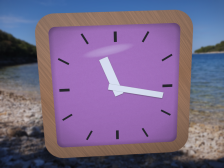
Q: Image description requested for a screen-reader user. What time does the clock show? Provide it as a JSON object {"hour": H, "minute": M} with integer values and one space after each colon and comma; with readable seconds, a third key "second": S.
{"hour": 11, "minute": 17}
